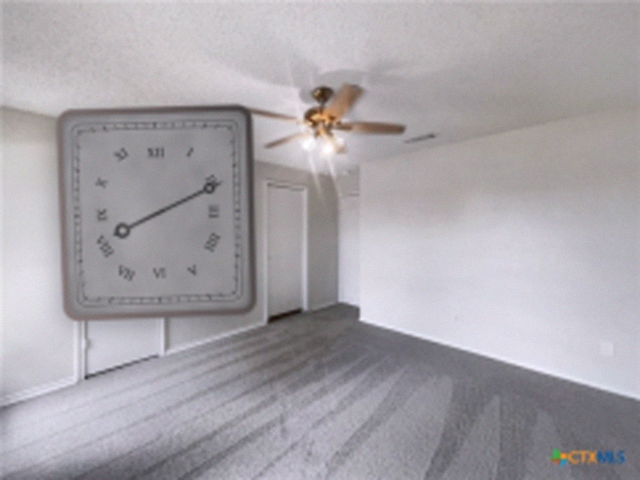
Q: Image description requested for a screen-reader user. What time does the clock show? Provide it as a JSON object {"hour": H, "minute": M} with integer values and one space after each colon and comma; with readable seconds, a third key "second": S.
{"hour": 8, "minute": 11}
